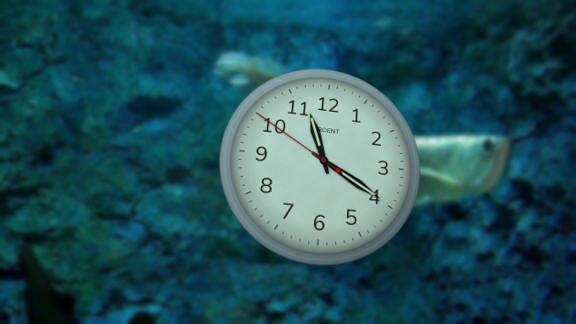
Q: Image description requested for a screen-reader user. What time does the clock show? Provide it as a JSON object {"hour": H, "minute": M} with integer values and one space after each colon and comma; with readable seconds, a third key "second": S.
{"hour": 11, "minute": 19, "second": 50}
